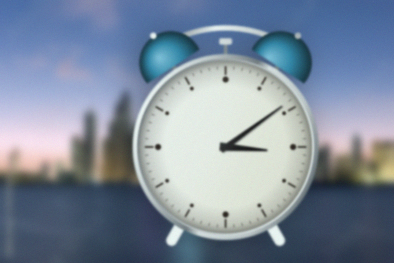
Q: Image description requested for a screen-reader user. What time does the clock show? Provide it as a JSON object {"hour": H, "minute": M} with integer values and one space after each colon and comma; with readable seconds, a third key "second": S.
{"hour": 3, "minute": 9}
